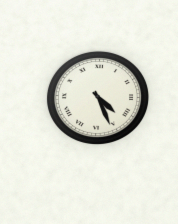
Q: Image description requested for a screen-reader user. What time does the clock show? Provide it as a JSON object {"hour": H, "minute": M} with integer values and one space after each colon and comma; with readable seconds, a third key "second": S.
{"hour": 4, "minute": 26}
